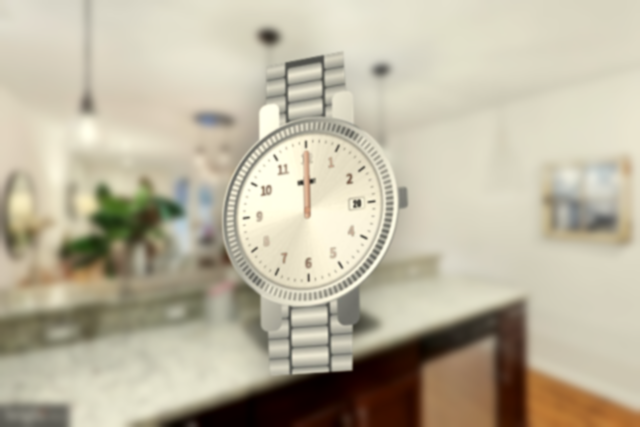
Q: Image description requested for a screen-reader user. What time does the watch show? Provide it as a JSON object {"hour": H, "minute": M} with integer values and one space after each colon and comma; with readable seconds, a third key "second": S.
{"hour": 12, "minute": 0}
